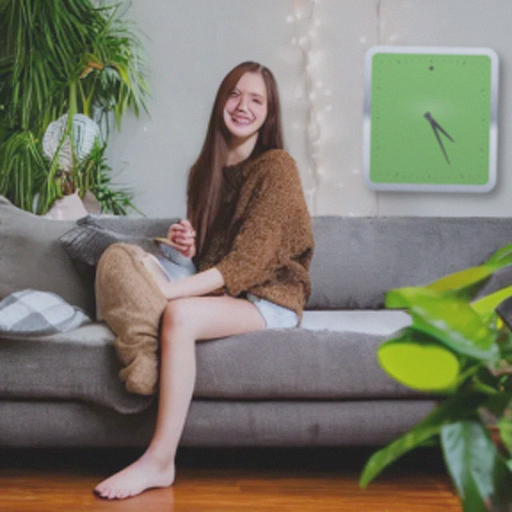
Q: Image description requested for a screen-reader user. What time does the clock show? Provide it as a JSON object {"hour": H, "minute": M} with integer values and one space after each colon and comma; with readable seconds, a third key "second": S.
{"hour": 4, "minute": 26}
